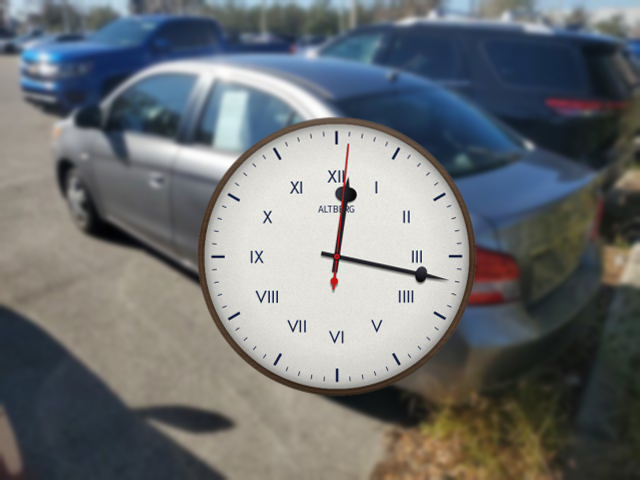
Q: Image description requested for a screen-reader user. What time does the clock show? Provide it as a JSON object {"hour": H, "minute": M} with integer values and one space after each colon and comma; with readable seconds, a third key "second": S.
{"hour": 12, "minute": 17, "second": 1}
